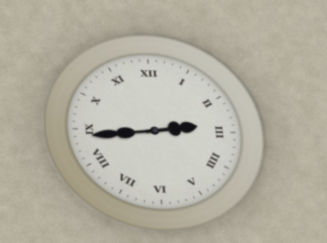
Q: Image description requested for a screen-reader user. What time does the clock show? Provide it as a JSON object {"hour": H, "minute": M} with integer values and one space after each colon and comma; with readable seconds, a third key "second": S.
{"hour": 2, "minute": 44}
